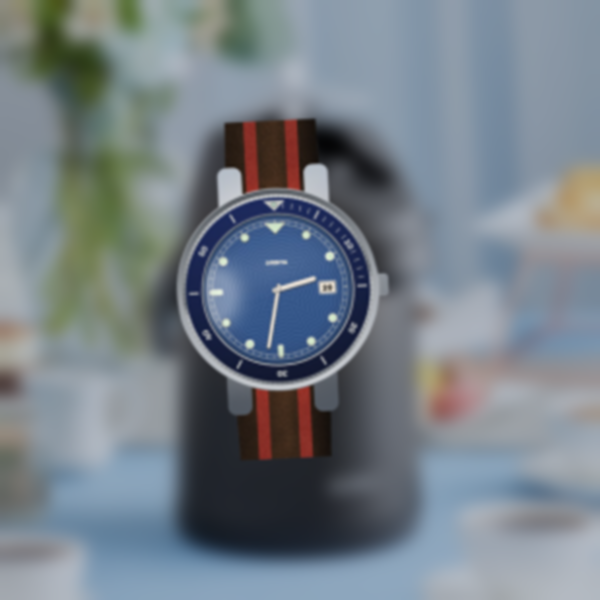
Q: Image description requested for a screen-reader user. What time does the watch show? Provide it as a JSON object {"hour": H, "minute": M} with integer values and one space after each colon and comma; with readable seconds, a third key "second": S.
{"hour": 2, "minute": 32}
